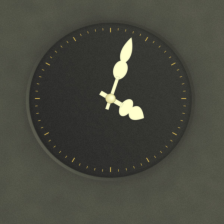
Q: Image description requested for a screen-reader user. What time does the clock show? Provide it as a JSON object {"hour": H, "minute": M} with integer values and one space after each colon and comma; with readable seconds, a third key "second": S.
{"hour": 4, "minute": 3}
